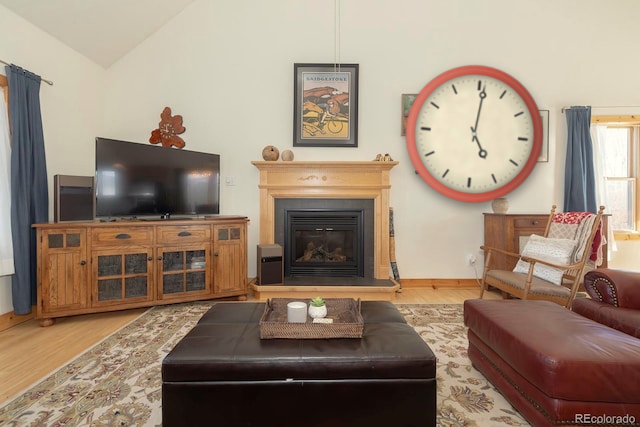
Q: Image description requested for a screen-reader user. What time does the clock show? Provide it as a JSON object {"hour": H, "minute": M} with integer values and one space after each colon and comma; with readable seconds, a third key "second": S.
{"hour": 5, "minute": 1}
